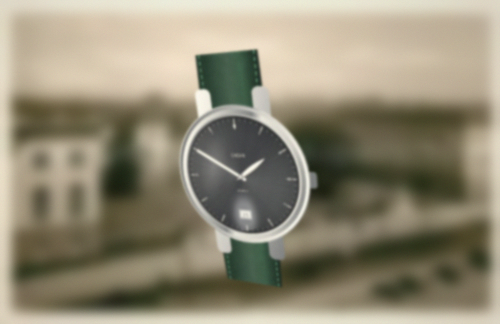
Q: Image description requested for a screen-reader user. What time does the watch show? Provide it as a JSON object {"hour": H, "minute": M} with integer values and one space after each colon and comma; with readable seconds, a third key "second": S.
{"hour": 1, "minute": 50}
